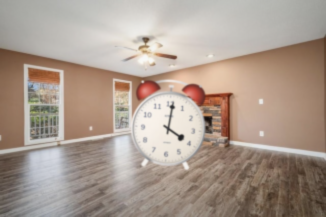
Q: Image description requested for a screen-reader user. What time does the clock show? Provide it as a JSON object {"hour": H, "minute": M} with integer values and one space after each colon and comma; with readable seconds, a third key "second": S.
{"hour": 4, "minute": 1}
